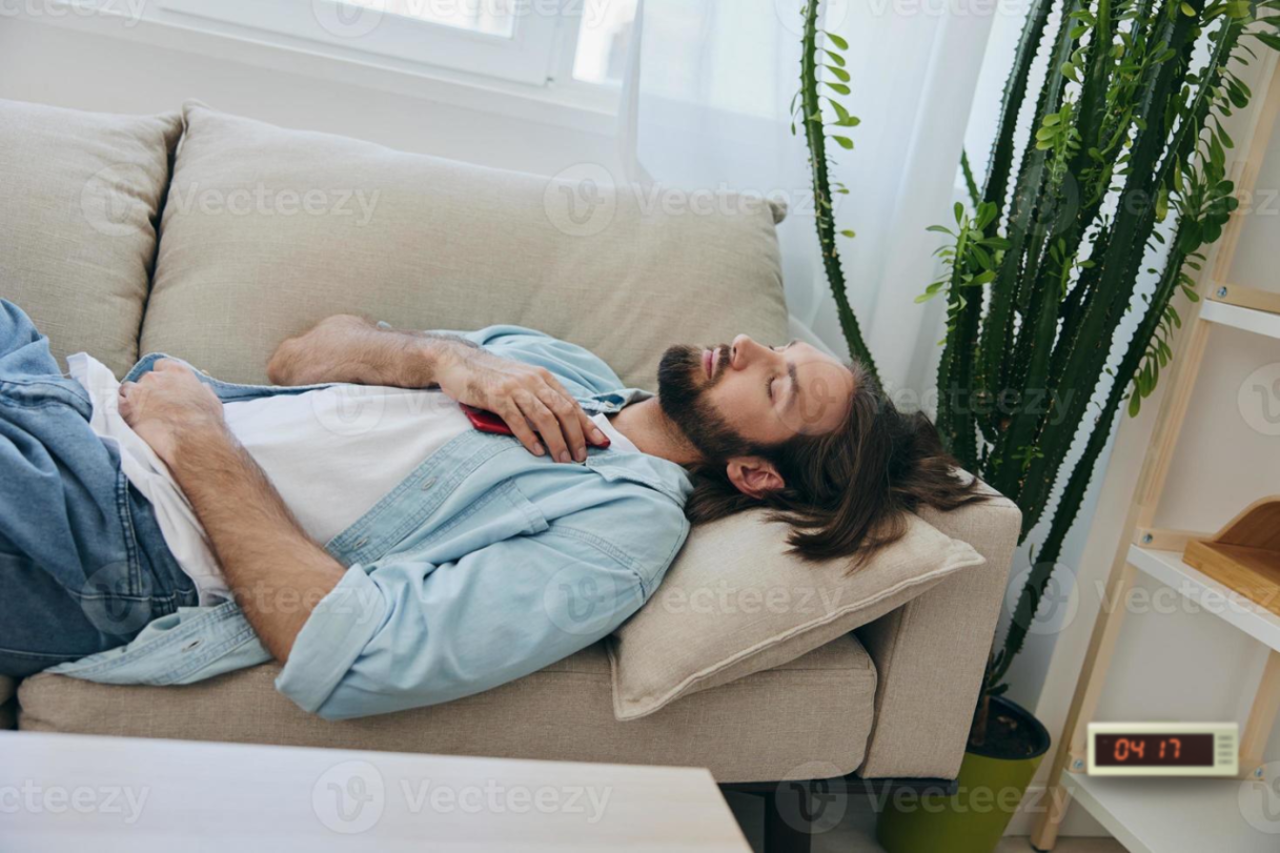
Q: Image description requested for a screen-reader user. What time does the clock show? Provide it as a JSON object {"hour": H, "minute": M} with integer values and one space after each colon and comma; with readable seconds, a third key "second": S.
{"hour": 4, "minute": 17}
